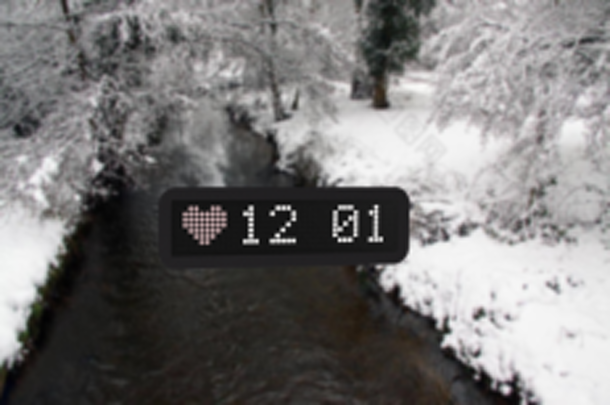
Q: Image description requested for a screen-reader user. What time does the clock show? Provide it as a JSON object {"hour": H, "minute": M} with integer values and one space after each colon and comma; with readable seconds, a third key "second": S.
{"hour": 12, "minute": 1}
